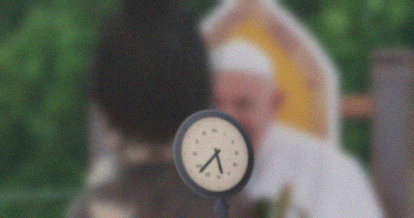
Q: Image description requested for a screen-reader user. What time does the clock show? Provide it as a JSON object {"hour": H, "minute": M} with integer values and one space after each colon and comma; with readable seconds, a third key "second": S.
{"hour": 5, "minute": 38}
